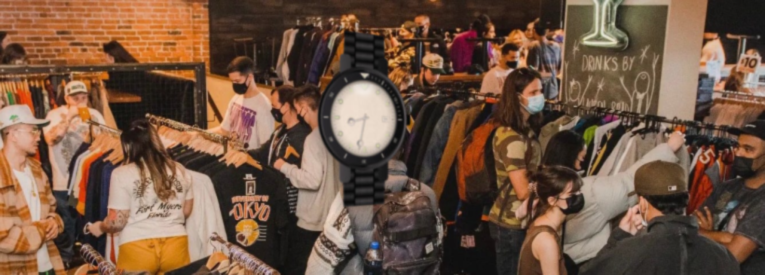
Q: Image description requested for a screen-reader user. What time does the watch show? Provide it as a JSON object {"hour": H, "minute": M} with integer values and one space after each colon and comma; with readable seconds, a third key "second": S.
{"hour": 8, "minute": 32}
